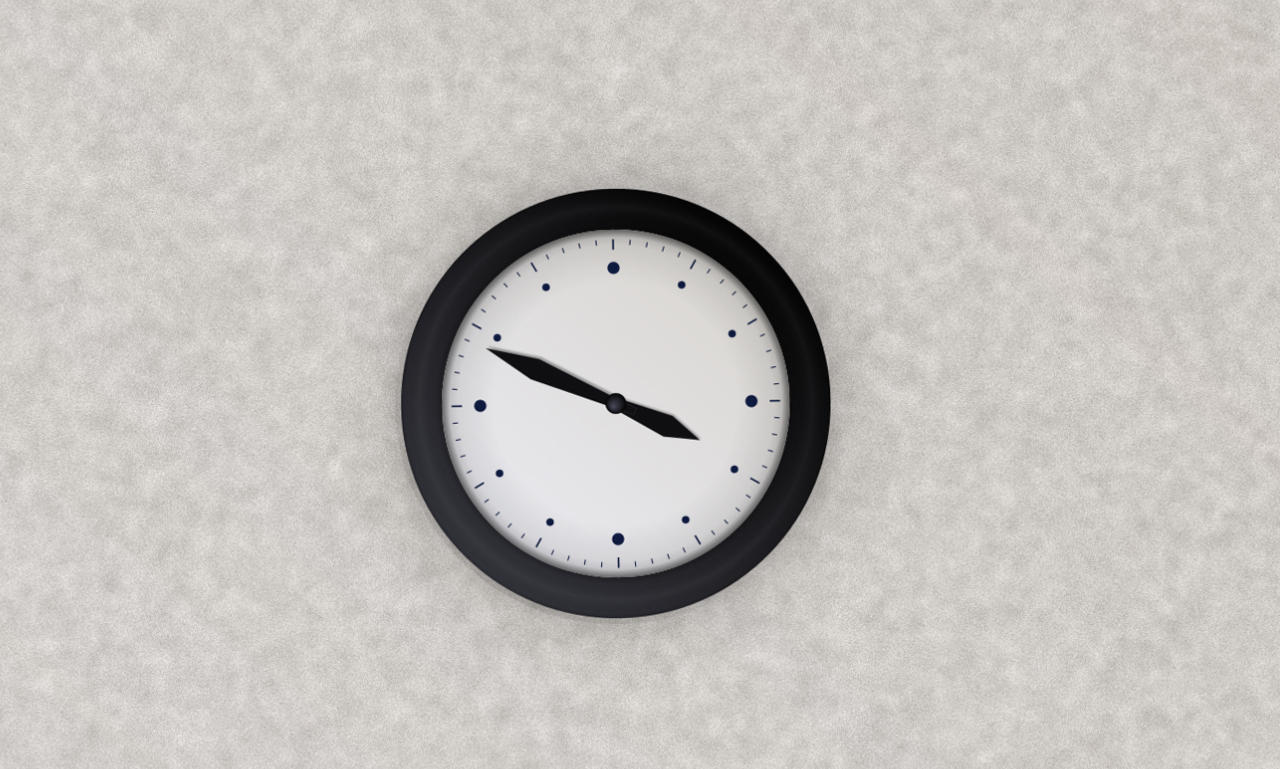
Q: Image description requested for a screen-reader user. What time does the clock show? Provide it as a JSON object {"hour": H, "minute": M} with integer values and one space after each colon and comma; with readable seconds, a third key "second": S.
{"hour": 3, "minute": 49}
